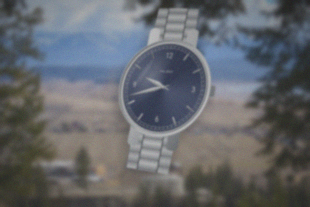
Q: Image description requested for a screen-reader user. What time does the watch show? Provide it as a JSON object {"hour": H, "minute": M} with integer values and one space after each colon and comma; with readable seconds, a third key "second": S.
{"hour": 9, "minute": 42}
